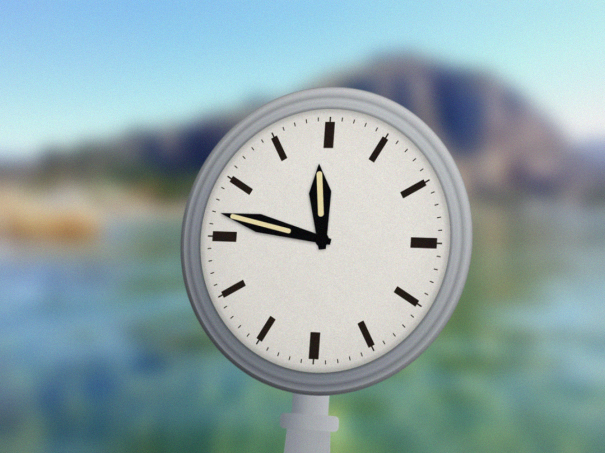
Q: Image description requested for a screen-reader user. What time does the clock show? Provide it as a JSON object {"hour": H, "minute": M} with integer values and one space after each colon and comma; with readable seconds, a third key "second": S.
{"hour": 11, "minute": 47}
